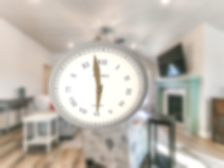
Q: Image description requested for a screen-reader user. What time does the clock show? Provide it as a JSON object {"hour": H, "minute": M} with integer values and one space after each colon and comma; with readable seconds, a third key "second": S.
{"hour": 5, "minute": 58}
